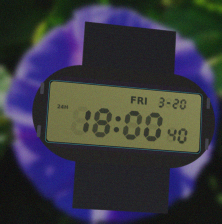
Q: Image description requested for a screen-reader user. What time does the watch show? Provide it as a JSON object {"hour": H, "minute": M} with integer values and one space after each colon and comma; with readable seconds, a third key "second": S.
{"hour": 18, "minute": 0, "second": 40}
